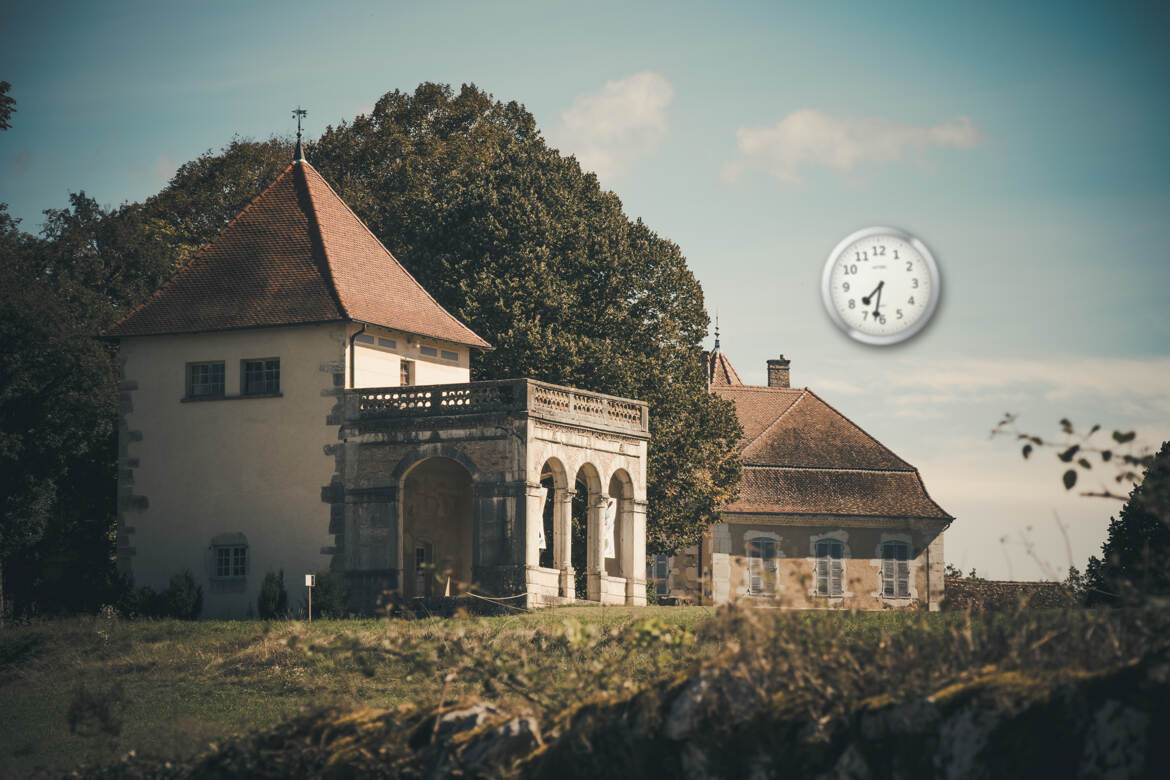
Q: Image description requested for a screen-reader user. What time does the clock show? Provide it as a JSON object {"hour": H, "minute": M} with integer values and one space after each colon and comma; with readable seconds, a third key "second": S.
{"hour": 7, "minute": 32}
